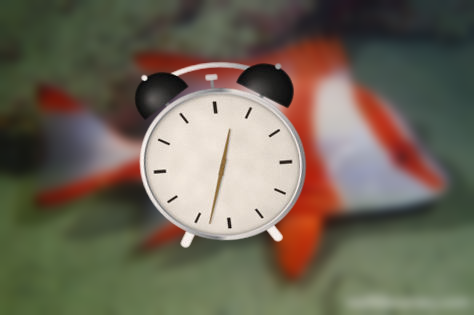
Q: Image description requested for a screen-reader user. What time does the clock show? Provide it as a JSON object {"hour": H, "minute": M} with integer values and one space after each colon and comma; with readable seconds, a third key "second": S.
{"hour": 12, "minute": 33}
